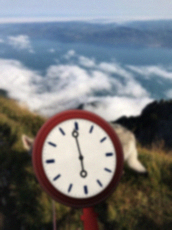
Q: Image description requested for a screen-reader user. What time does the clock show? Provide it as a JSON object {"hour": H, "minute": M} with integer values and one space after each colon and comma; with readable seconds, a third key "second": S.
{"hour": 5, "minute": 59}
